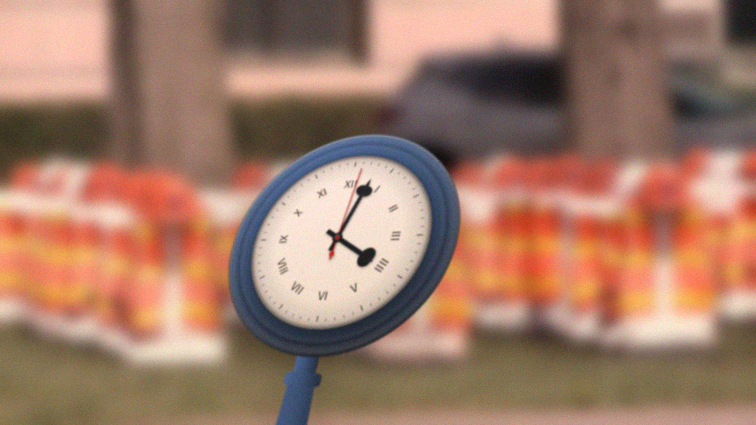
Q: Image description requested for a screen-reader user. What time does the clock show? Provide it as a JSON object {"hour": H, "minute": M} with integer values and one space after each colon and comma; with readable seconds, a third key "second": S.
{"hour": 4, "minute": 3, "second": 1}
